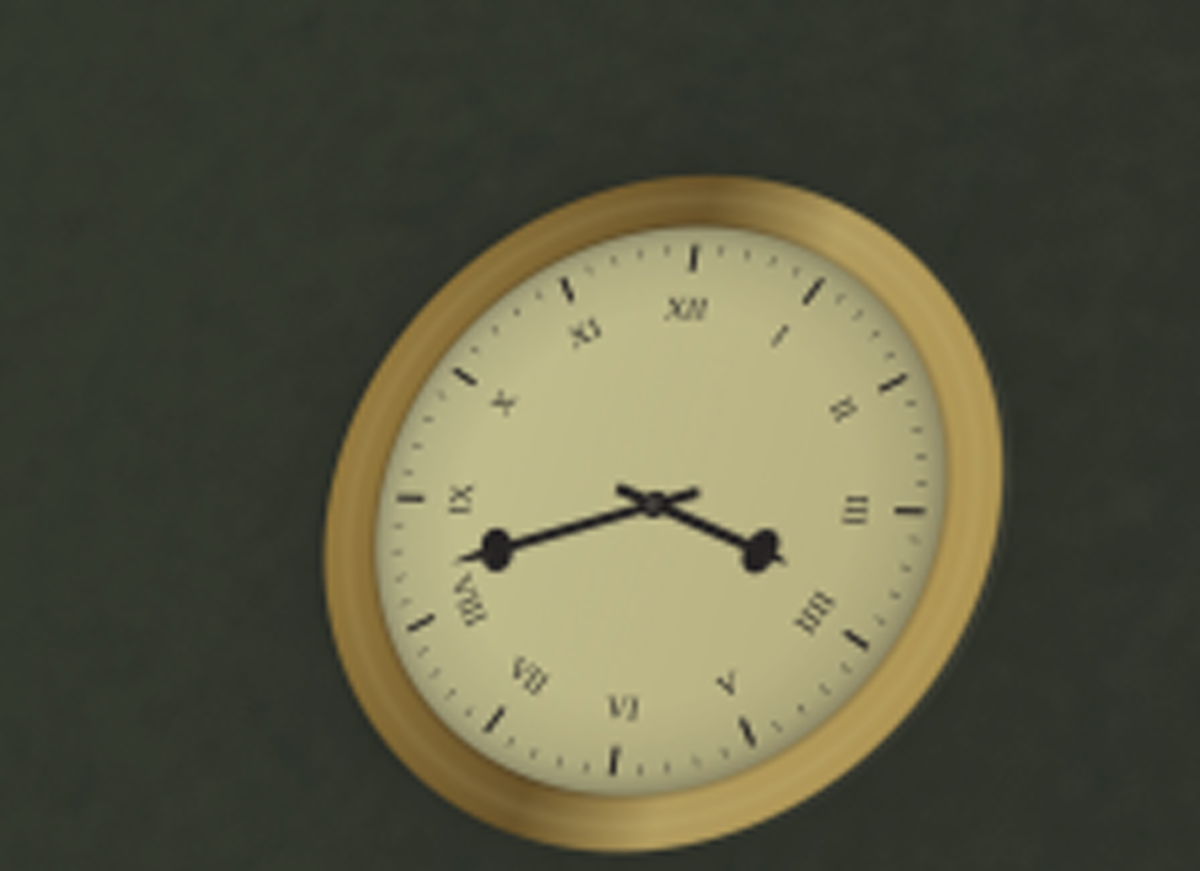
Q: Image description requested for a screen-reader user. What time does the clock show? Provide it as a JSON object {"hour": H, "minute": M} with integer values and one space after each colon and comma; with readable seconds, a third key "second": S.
{"hour": 3, "minute": 42}
